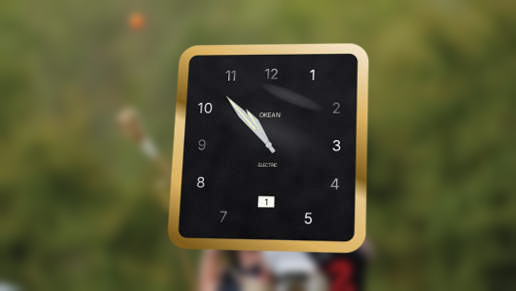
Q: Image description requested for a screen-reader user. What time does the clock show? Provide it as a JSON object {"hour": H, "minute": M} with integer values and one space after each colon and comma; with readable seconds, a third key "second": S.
{"hour": 10, "minute": 53}
